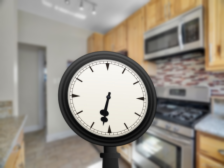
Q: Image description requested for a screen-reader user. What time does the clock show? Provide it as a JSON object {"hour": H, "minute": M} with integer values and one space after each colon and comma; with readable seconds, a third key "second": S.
{"hour": 6, "minute": 32}
